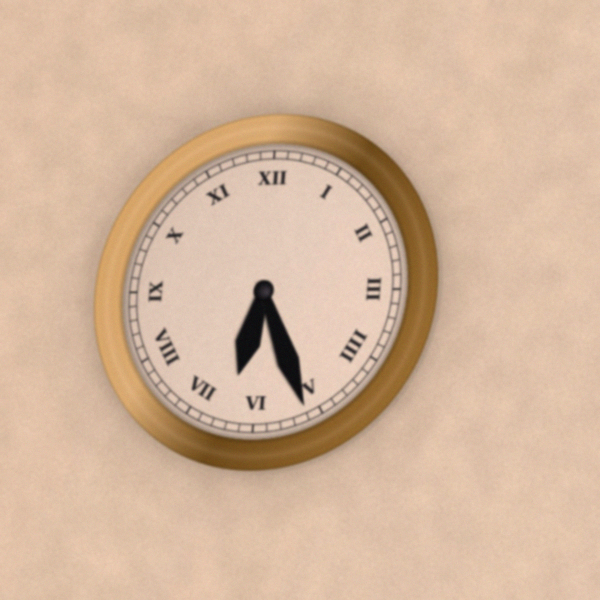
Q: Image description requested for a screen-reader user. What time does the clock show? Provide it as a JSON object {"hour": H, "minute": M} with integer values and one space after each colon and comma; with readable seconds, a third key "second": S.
{"hour": 6, "minute": 26}
